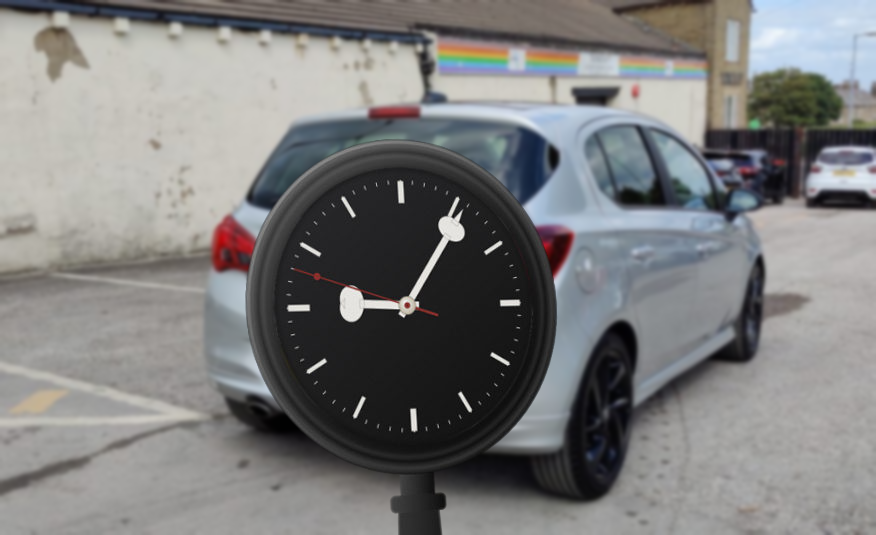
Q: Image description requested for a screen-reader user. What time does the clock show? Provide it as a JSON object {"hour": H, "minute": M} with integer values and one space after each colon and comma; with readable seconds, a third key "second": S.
{"hour": 9, "minute": 5, "second": 48}
